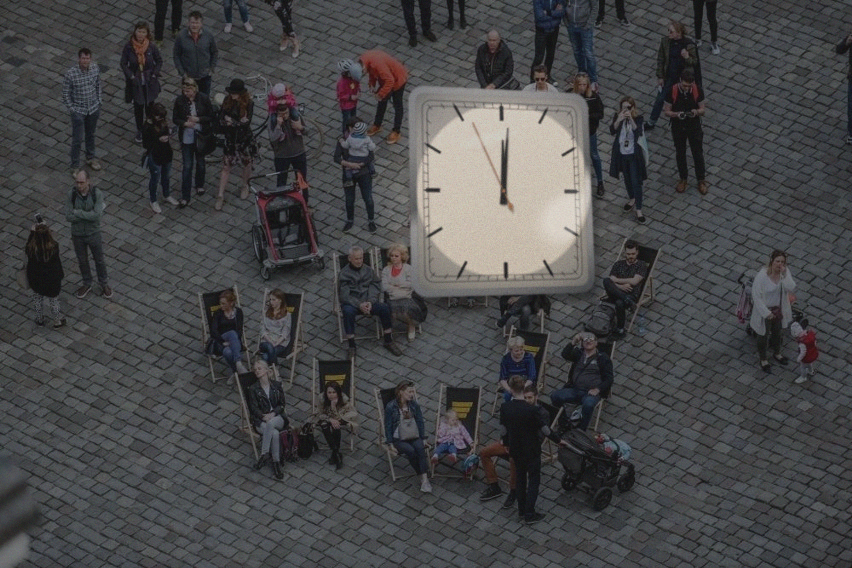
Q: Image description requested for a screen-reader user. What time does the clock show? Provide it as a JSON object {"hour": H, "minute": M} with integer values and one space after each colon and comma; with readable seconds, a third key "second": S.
{"hour": 12, "minute": 0, "second": 56}
